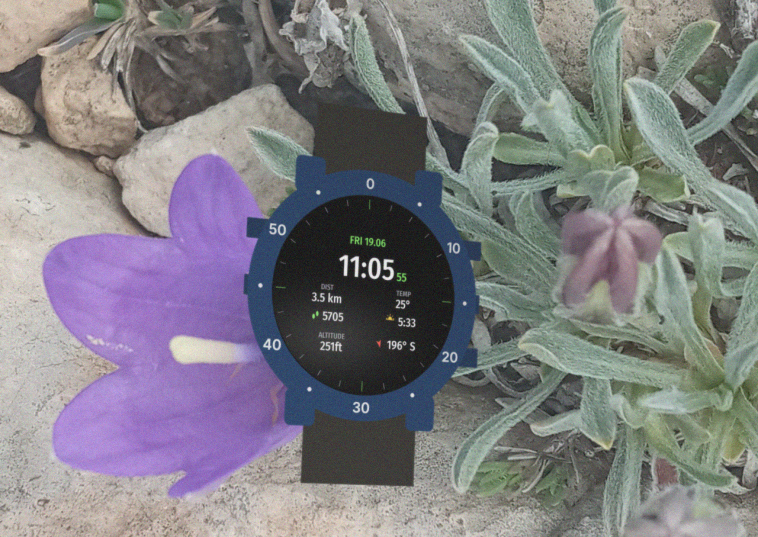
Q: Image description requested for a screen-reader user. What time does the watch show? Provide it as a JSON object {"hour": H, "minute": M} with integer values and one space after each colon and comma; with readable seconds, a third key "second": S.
{"hour": 11, "minute": 5, "second": 55}
